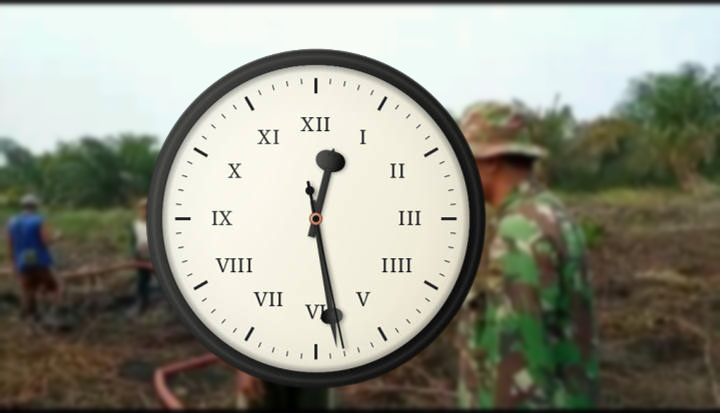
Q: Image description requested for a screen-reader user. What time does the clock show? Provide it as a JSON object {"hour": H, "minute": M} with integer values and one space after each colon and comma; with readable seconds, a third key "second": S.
{"hour": 12, "minute": 28, "second": 28}
